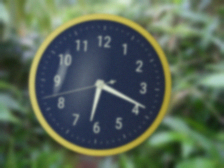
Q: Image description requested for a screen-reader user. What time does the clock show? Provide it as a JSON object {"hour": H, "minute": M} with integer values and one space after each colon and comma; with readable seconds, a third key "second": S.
{"hour": 6, "minute": 18, "second": 42}
